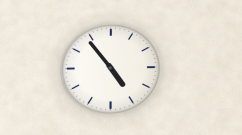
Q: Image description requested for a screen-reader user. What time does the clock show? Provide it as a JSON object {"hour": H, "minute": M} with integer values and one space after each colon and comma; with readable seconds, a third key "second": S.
{"hour": 4, "minute": 54}
